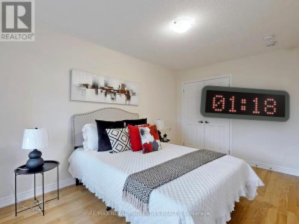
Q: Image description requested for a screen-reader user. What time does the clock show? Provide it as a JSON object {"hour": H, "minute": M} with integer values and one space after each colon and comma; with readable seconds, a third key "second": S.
{"hour": 1, "minute": 18}
